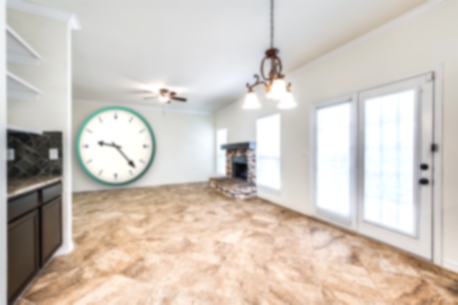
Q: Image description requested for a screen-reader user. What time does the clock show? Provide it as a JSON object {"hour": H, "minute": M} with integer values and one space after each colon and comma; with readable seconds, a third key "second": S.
{"hour": 9, "minute": 23}
